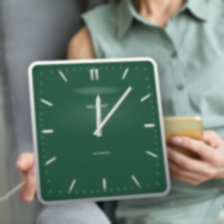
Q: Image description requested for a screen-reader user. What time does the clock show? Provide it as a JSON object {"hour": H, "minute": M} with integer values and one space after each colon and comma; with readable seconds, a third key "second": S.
{"hour": 12, "minute": 7}
